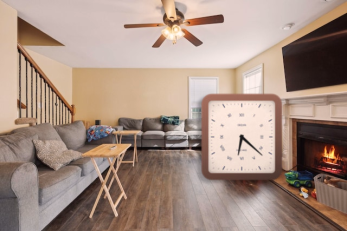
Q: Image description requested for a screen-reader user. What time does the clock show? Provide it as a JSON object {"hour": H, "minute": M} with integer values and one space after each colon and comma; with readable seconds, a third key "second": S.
{"hour": 6, "minute": 22}
